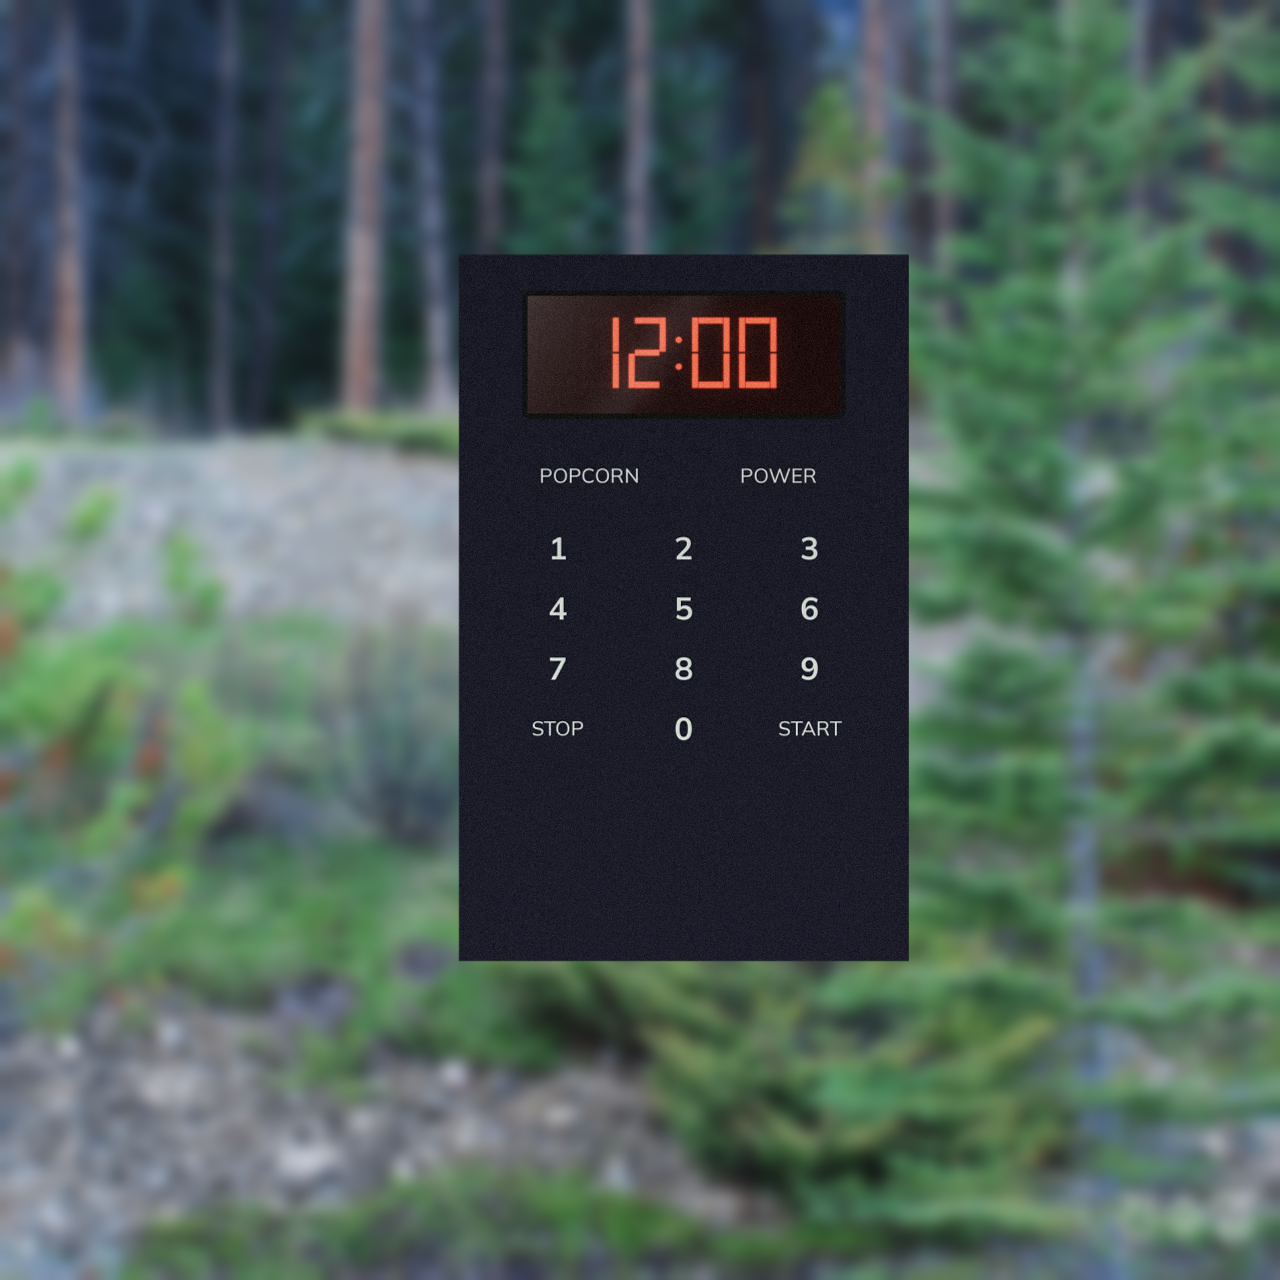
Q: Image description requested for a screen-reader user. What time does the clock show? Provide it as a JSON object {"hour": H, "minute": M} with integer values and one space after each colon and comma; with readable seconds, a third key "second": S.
{"hour": 12, "minute": 0}
